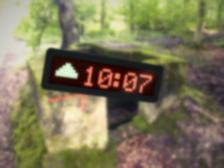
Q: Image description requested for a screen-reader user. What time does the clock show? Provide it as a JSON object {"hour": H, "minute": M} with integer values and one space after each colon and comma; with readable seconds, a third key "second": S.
{"hour": 10, "minute": 7}
